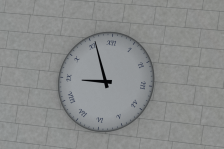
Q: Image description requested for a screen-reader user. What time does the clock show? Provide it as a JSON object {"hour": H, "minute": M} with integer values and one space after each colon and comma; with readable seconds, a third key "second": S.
{"hour": 8, "minute": 56}
